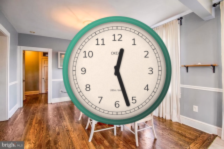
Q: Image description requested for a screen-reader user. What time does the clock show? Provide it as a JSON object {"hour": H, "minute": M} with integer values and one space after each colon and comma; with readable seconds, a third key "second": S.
{"hour": 12, "minute": 27}
